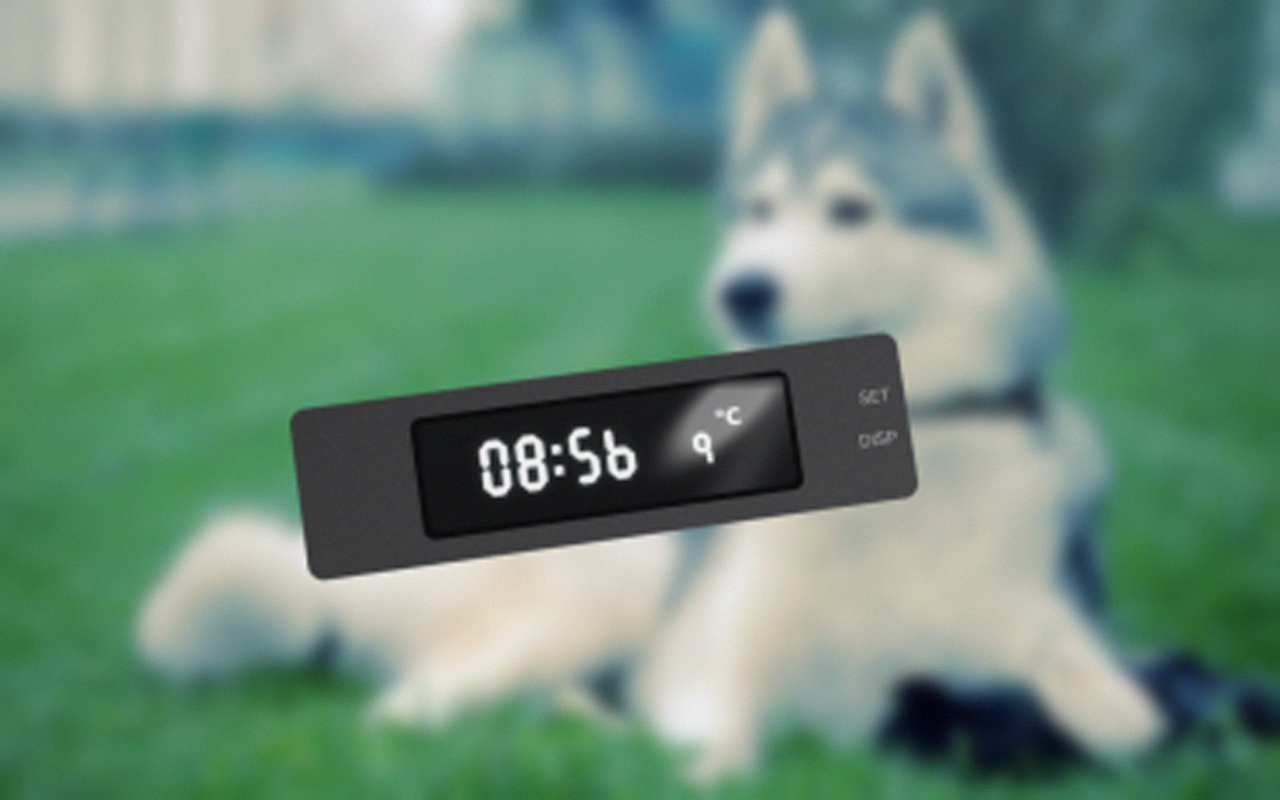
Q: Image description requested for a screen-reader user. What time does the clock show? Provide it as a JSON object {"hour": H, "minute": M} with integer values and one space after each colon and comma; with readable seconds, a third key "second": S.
{"hour": 8, "minute": 56}
